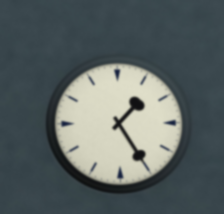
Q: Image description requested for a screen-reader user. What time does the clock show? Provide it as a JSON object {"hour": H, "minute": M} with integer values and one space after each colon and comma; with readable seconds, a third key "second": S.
{"hour": 1, "minute": 25}
